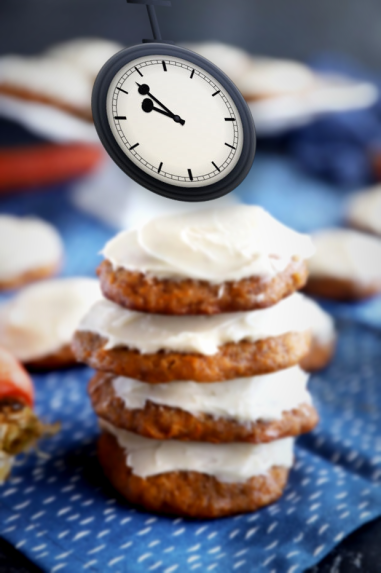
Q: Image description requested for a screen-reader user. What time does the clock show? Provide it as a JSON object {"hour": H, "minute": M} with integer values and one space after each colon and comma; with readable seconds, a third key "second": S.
{"hour": 9, "minute": 53}
